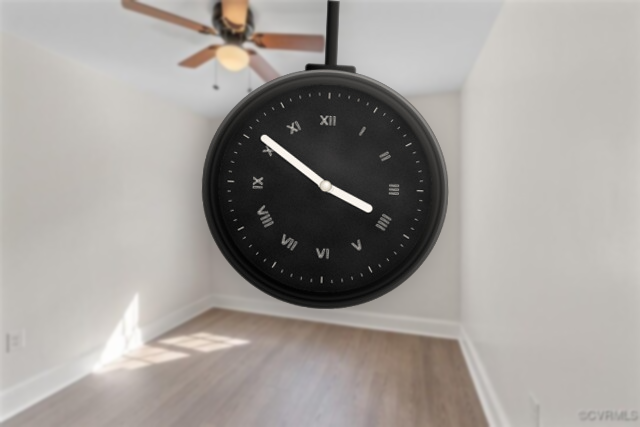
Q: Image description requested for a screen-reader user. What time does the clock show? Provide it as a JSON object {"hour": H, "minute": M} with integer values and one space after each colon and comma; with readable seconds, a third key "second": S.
{"hour": 3, "minute": 51}
